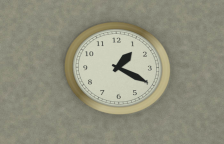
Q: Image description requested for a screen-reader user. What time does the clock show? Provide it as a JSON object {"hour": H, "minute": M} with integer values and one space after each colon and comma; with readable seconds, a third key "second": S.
{"hour": 1, "minute": 20}
